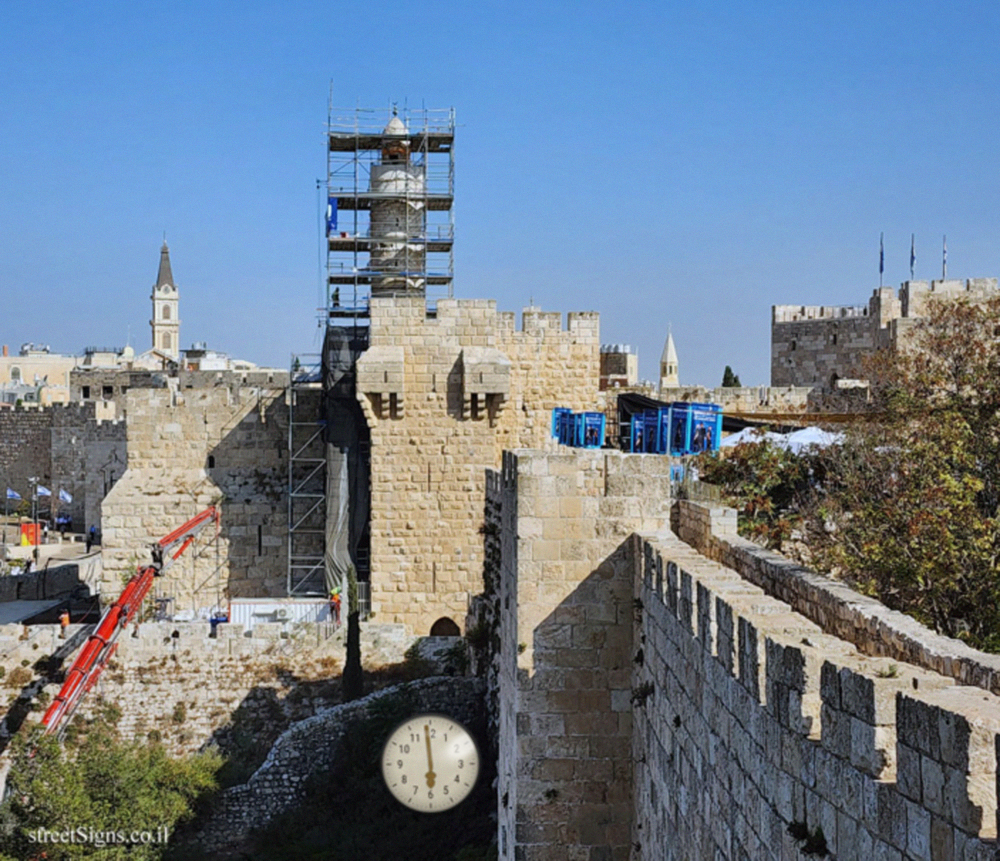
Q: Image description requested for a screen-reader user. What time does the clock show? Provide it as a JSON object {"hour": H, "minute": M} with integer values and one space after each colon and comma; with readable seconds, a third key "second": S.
{"hour": 5, "minute": 59}
